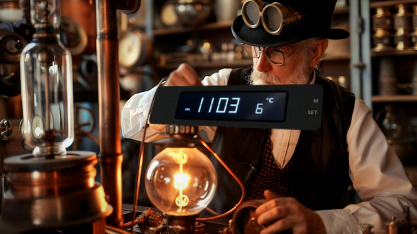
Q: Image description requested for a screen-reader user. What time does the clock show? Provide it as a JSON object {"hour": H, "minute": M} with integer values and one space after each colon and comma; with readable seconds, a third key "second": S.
{"hour": 11, "minute": 3}
